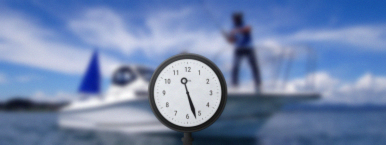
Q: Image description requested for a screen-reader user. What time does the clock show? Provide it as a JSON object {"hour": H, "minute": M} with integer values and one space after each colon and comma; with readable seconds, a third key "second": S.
{"hour": 11, "minute": 27}
